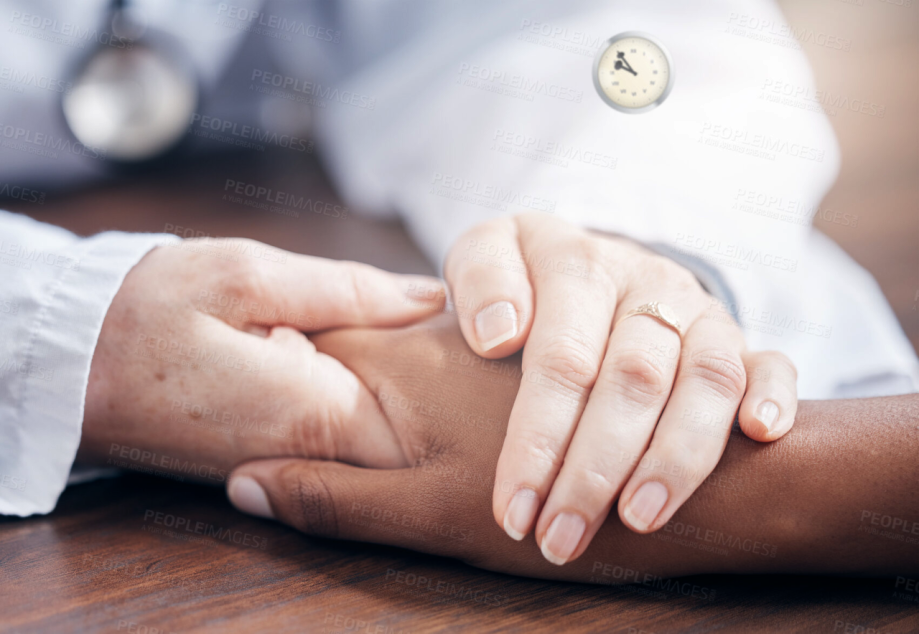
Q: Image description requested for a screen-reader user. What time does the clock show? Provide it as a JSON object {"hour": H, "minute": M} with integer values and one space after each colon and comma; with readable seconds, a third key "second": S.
{"hour": 9, "minute": 54}
